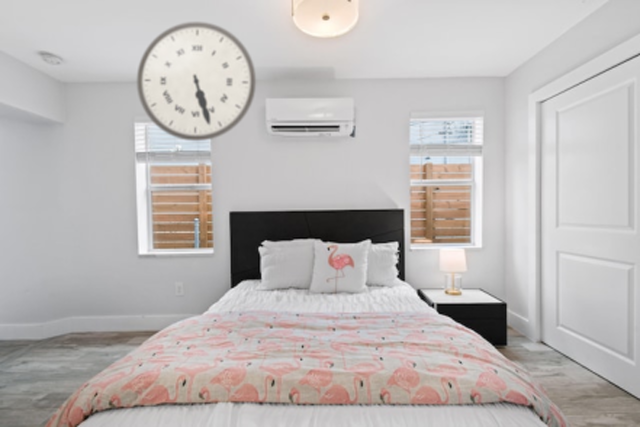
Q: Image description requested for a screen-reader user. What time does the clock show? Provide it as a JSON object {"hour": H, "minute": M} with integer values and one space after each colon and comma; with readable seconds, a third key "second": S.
{"hour": 5, "minute": 27}
